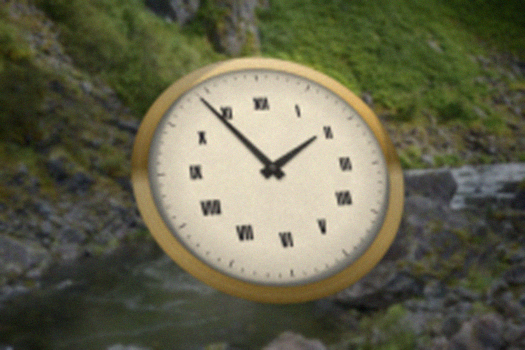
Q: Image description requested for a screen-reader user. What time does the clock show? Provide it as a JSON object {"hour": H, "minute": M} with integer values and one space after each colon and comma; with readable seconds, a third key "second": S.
{"hour": 1, "minute": 54}
